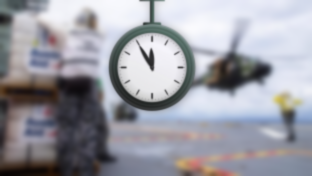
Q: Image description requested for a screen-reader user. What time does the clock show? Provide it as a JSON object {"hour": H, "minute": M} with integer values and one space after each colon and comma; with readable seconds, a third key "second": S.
{"hour": 11, "minute": 55}
